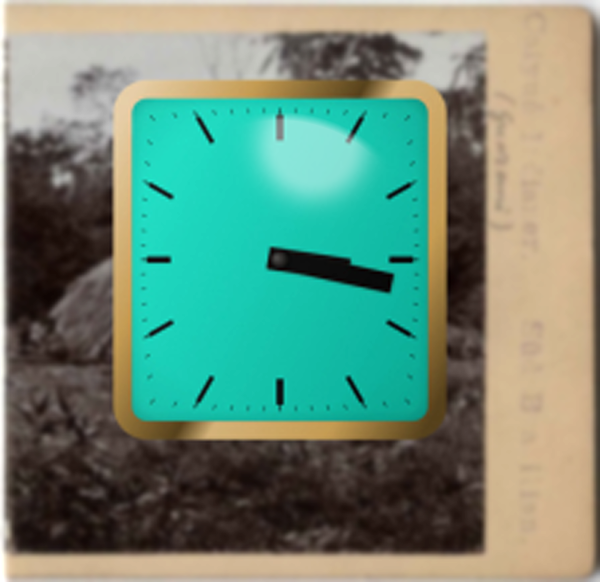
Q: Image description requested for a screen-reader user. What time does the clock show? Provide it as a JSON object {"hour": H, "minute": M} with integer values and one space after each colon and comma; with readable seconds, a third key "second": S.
{"hour": 3, "minute": 17}
